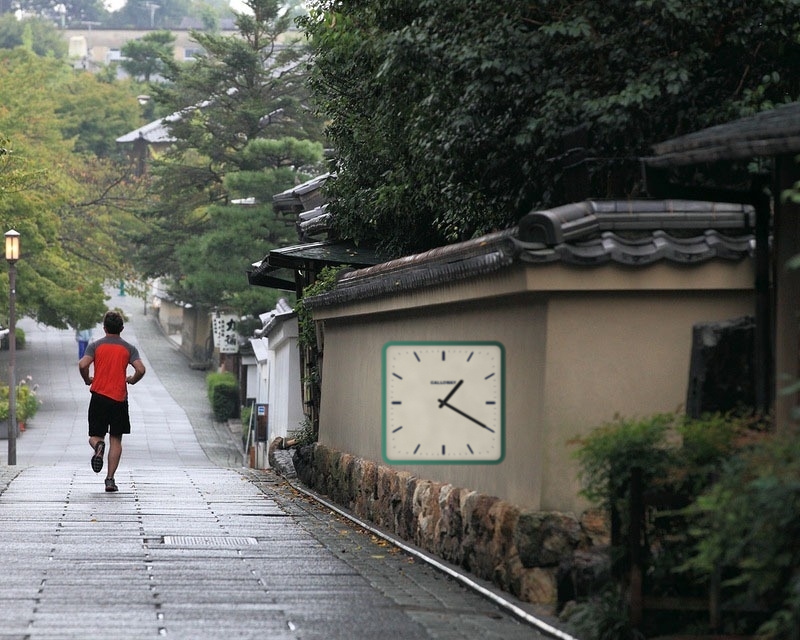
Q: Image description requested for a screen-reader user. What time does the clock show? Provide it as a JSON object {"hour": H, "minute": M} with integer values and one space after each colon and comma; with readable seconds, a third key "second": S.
{"hour": 1, "minute": 20}
